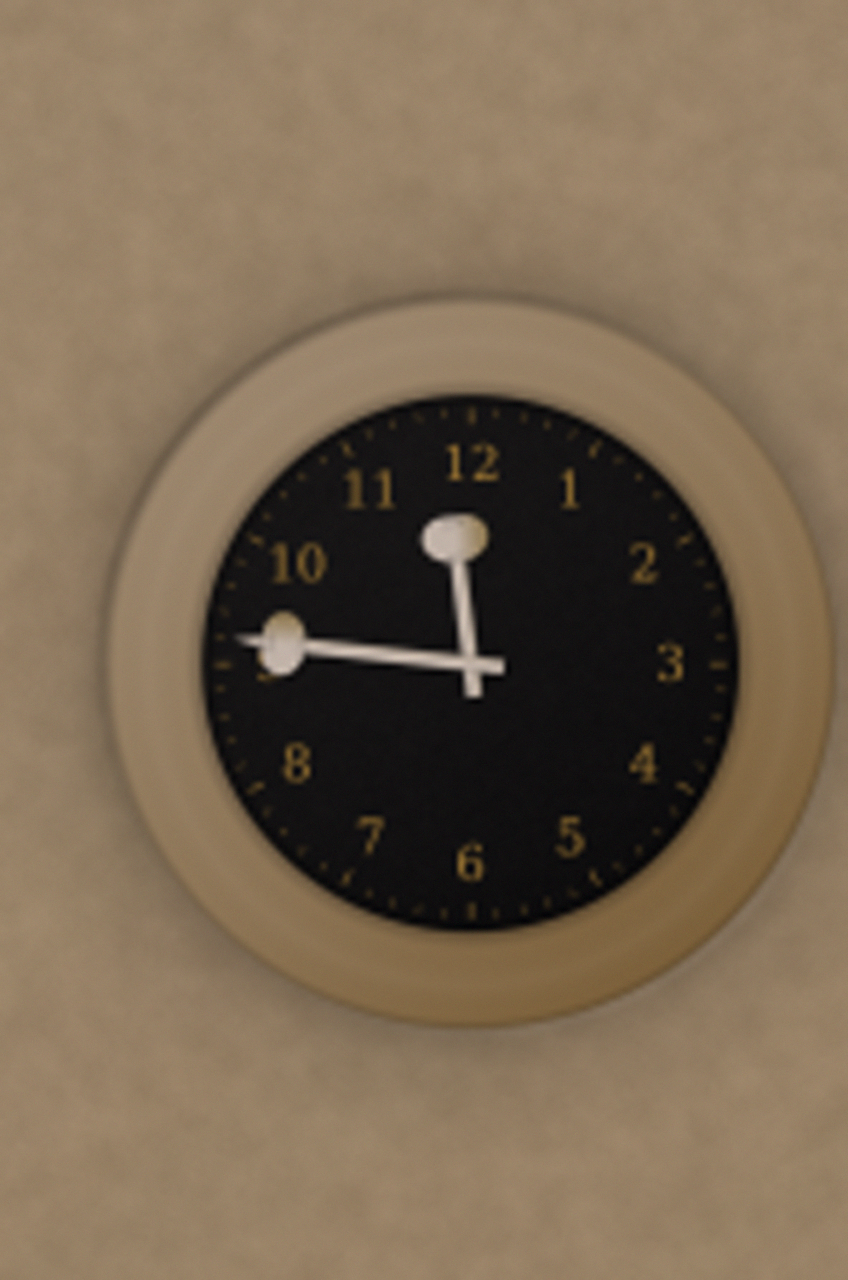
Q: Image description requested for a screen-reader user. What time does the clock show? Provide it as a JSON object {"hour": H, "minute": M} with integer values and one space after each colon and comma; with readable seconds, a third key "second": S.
{"hour": 11, "minute": 46}
